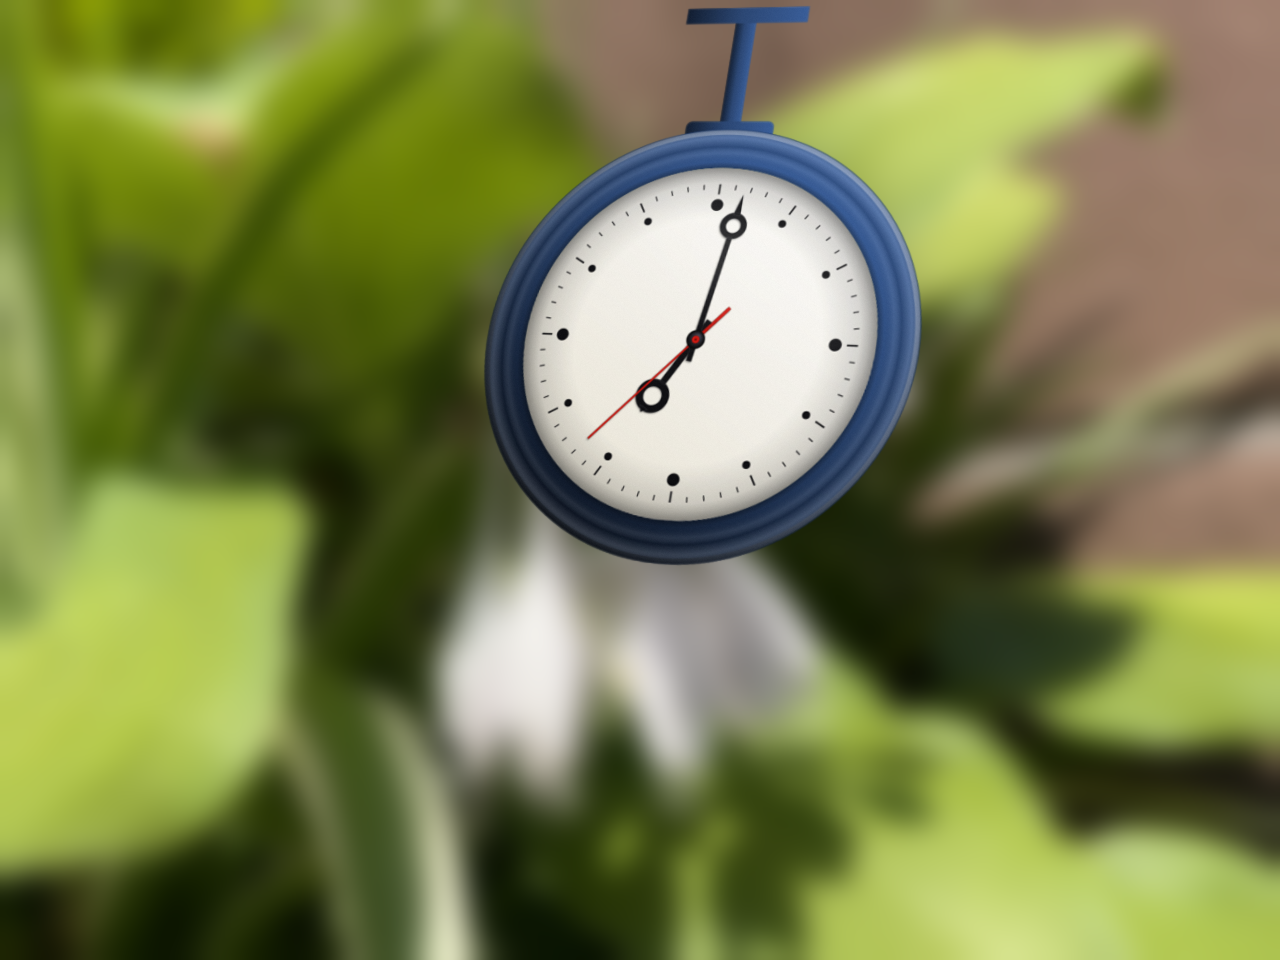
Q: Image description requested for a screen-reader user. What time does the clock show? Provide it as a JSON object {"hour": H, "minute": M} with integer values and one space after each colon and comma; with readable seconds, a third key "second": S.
{"hour": 7, "minute": 1, "second": 37}
